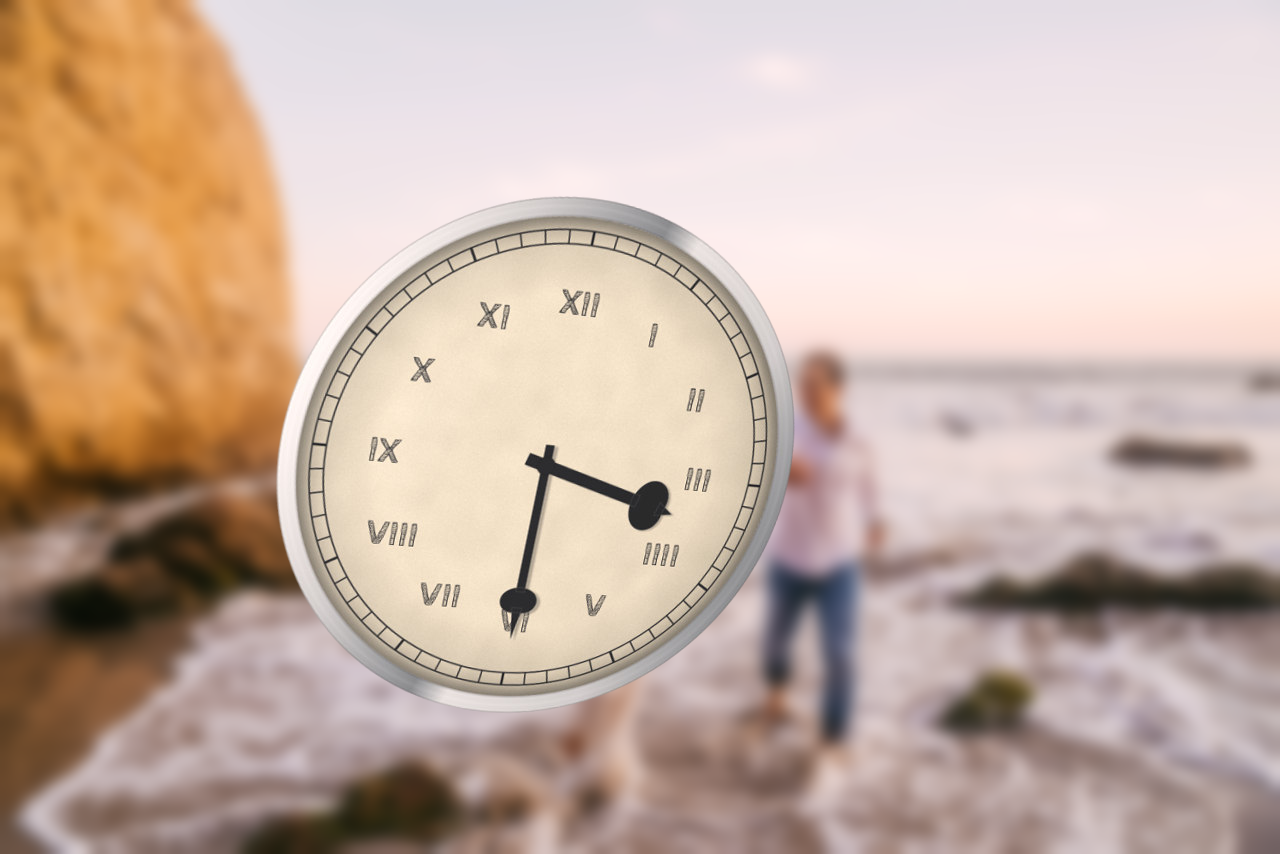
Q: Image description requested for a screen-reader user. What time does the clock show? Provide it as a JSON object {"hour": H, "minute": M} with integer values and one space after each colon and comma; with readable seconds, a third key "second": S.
{"hour": 3, "minute": 30}
